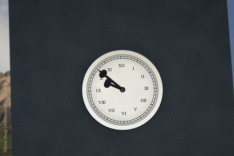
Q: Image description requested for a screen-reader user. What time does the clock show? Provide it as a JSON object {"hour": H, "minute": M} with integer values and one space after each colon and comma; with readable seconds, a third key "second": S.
{"hour": 9, "minute": 52}
